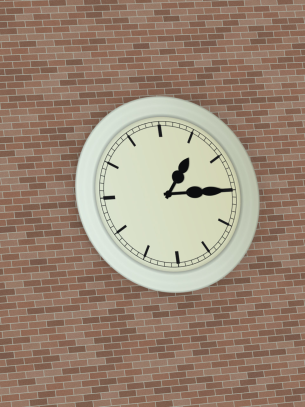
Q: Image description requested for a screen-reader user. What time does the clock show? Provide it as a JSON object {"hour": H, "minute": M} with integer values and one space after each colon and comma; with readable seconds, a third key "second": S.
{"hour": 1, "minute": 15}
